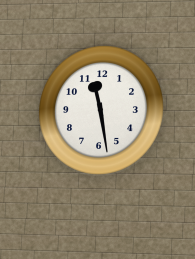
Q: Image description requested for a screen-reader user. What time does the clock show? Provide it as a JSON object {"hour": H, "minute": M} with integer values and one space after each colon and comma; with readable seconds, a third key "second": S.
{"hour": 11, "minute": 28}
